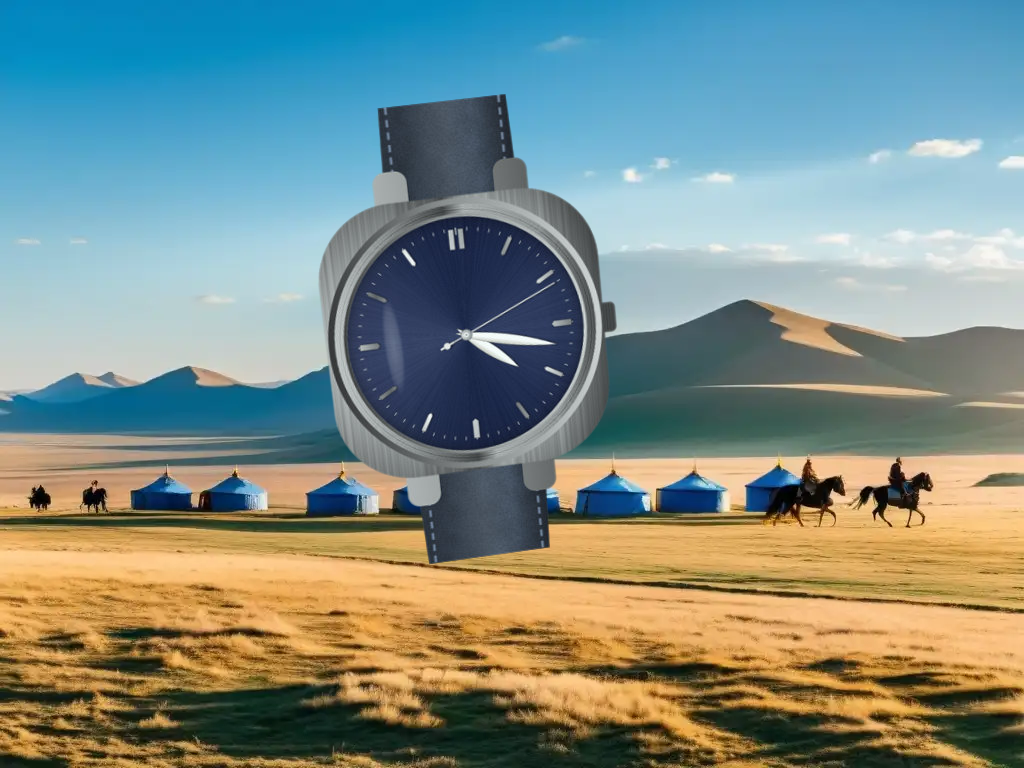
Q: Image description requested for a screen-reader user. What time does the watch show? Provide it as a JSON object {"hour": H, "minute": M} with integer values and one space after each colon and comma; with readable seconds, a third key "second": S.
{"hour": 4, "minute": 17, "second": 11}
